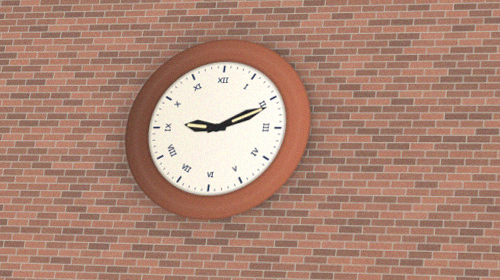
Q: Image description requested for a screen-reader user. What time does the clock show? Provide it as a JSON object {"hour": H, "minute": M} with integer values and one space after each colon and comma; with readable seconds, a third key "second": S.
{"hour": 9, "minute": 11}
